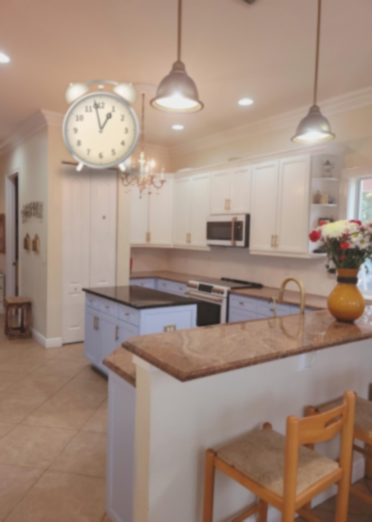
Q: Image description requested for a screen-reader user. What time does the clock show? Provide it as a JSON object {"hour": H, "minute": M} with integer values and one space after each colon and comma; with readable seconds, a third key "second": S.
{"hour": 12, "minute": 58}
